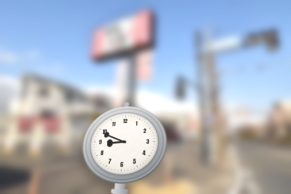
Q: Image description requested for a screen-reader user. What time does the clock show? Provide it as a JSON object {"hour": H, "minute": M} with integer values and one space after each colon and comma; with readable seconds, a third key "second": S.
{"hour": 8, "minute": 49}
